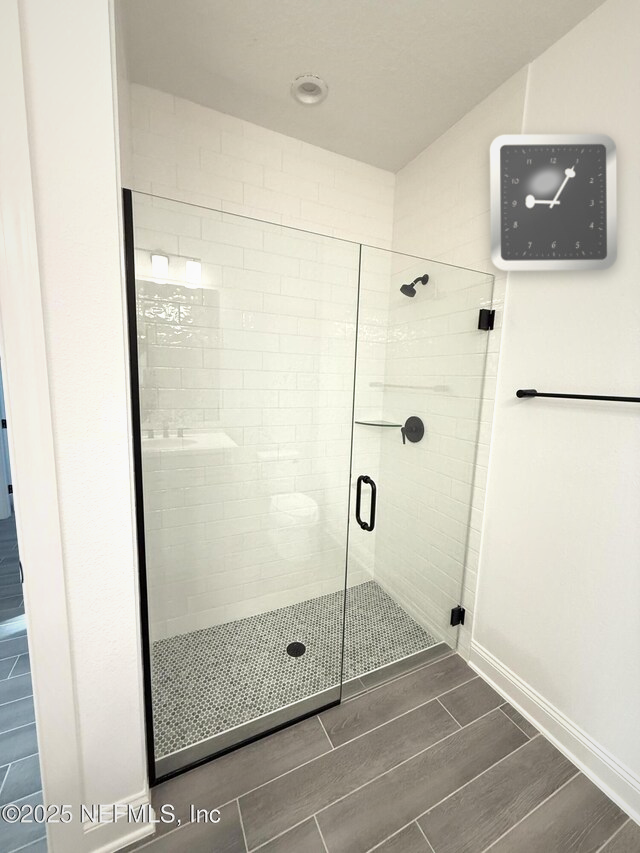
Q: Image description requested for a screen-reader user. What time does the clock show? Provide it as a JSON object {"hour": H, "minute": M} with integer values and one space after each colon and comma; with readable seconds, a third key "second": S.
{"hour": 9, "minute": 5}
